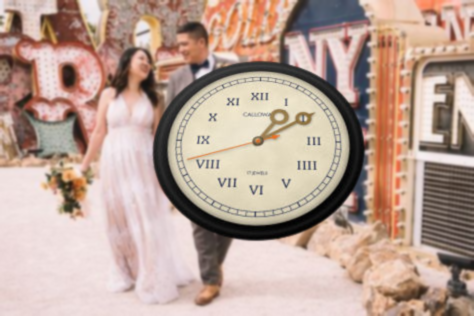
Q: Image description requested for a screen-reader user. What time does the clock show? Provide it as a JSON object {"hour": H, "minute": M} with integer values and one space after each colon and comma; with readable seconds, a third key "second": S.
{"hour": 1, "minute": 9, "second": 42}
